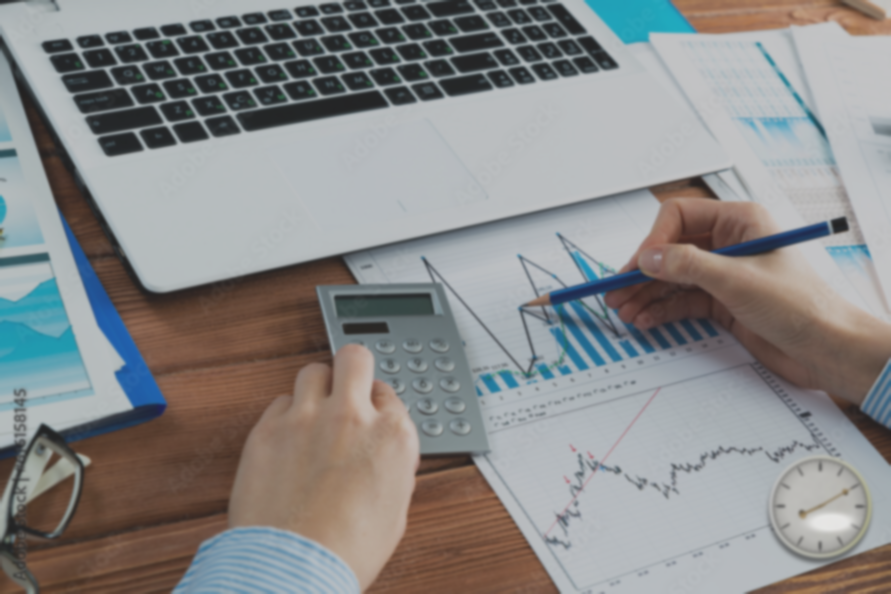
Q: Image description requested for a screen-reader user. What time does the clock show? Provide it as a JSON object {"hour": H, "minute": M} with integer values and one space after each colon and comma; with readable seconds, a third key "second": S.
{"hour": 8, "minute": 10}
